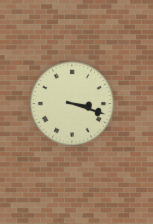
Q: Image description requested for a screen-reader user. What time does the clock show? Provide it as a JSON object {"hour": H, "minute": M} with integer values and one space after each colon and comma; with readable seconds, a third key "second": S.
{"hour": 3, "minute": 18}
